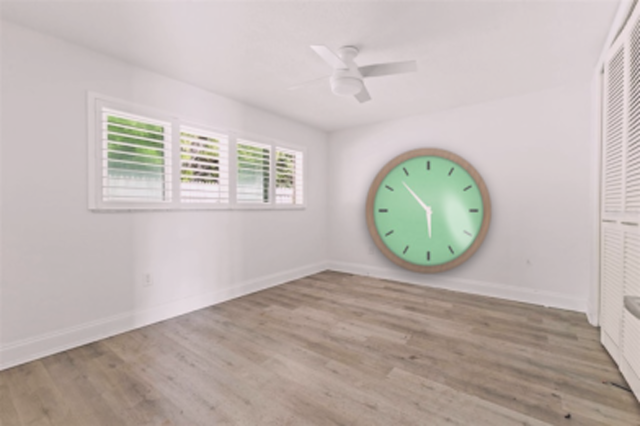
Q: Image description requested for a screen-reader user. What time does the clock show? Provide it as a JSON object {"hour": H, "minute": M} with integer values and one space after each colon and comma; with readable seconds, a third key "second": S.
{"hour": 5, "minute": 53}
